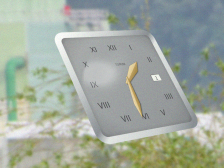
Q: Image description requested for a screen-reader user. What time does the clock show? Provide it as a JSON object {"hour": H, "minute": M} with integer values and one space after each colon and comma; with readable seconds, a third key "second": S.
{"hour": 1, "minute": 31}
